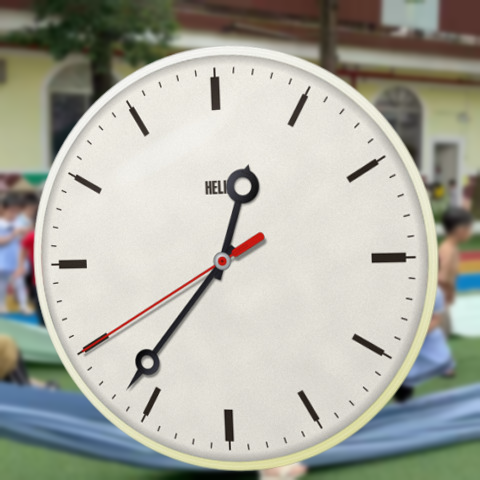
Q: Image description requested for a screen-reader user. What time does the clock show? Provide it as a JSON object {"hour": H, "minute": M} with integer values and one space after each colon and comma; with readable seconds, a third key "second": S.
{"hour": 12, "minute": 36, "second": 40}
